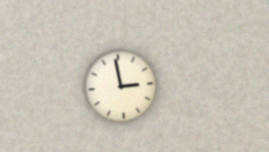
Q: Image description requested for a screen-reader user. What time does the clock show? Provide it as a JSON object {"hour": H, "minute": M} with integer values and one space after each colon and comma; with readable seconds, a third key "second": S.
{"hour": 2, "minute": 59}
